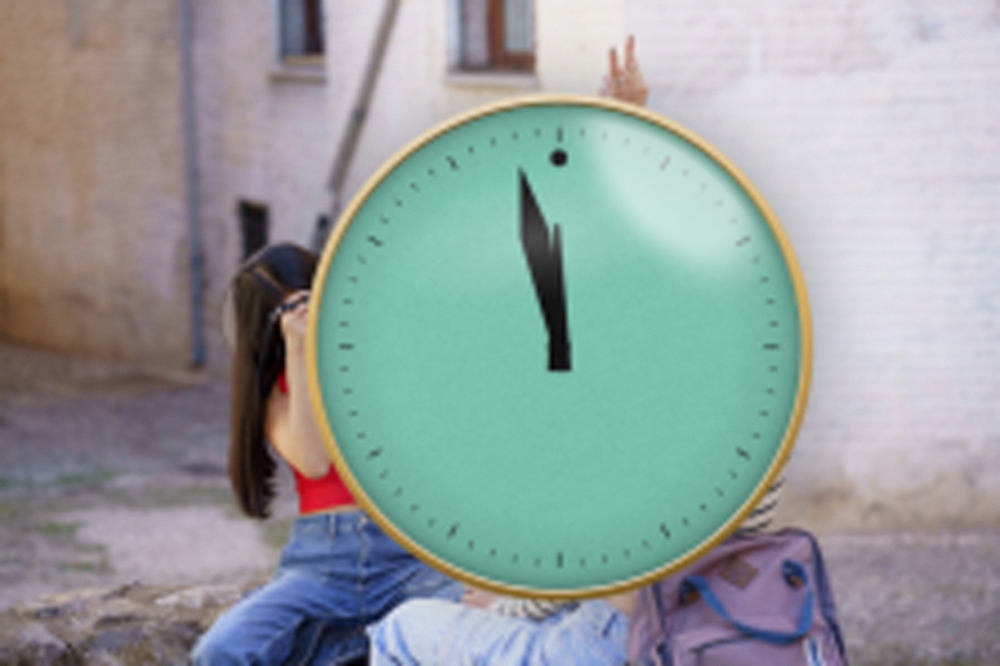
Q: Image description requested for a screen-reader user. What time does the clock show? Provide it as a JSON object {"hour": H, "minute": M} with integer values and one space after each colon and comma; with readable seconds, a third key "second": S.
{"hour": 11, "minute": 58}
